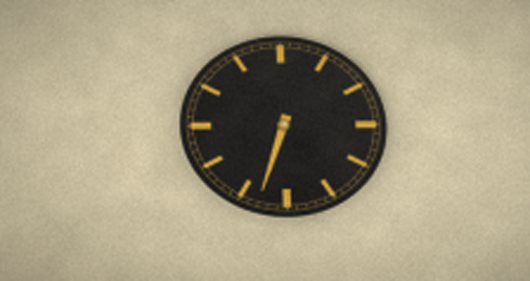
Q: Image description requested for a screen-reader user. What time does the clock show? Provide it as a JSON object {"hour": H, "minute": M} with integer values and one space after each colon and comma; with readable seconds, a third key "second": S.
{"hour": 6, "minute": 33}
